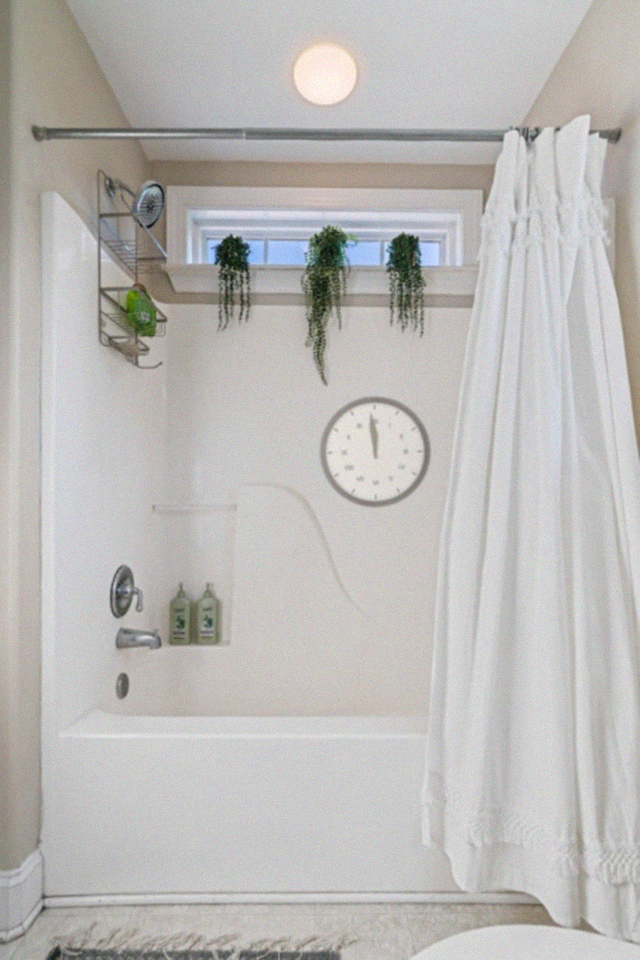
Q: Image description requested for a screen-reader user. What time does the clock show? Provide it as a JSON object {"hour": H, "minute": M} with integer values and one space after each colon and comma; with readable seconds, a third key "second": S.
{"hour": 11, "minute": 59}
